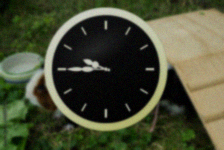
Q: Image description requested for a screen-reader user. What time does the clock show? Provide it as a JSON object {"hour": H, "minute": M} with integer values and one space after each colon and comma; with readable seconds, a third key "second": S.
{"hour": 9, "minute": 45}
